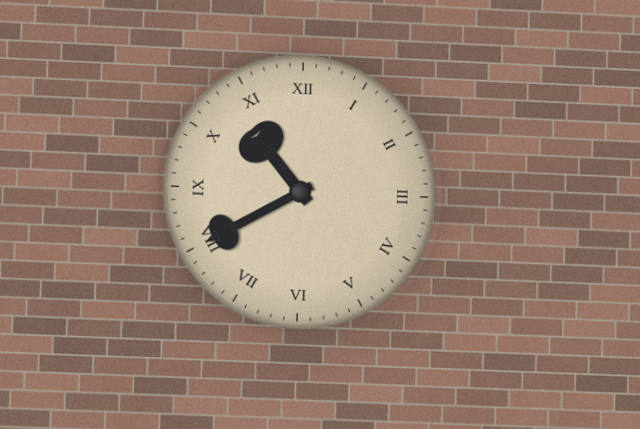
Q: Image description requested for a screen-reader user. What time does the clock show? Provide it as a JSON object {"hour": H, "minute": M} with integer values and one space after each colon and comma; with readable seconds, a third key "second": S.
{"hour": 10, "minute": 40}
